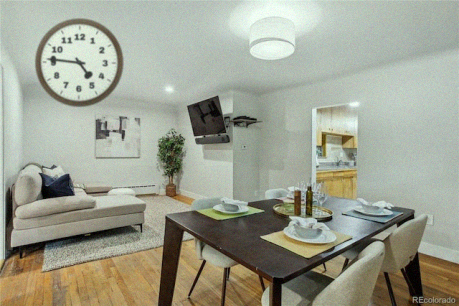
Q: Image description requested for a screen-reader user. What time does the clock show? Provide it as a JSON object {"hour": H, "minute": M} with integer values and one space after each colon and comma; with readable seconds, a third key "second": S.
{"hour": 4, "minute": 46}
